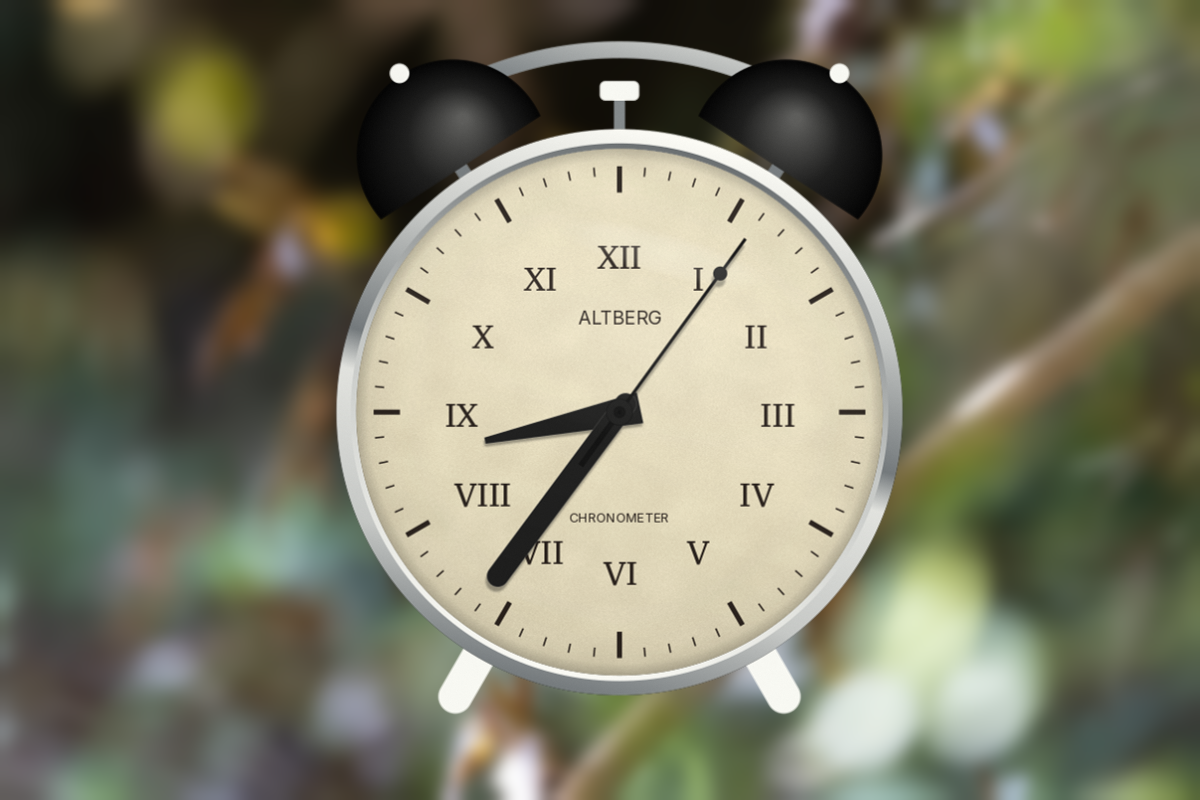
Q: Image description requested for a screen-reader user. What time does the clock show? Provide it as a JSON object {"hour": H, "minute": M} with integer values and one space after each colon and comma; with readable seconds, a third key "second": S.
{"hour": 8, "minute": 36, "second": 6}
